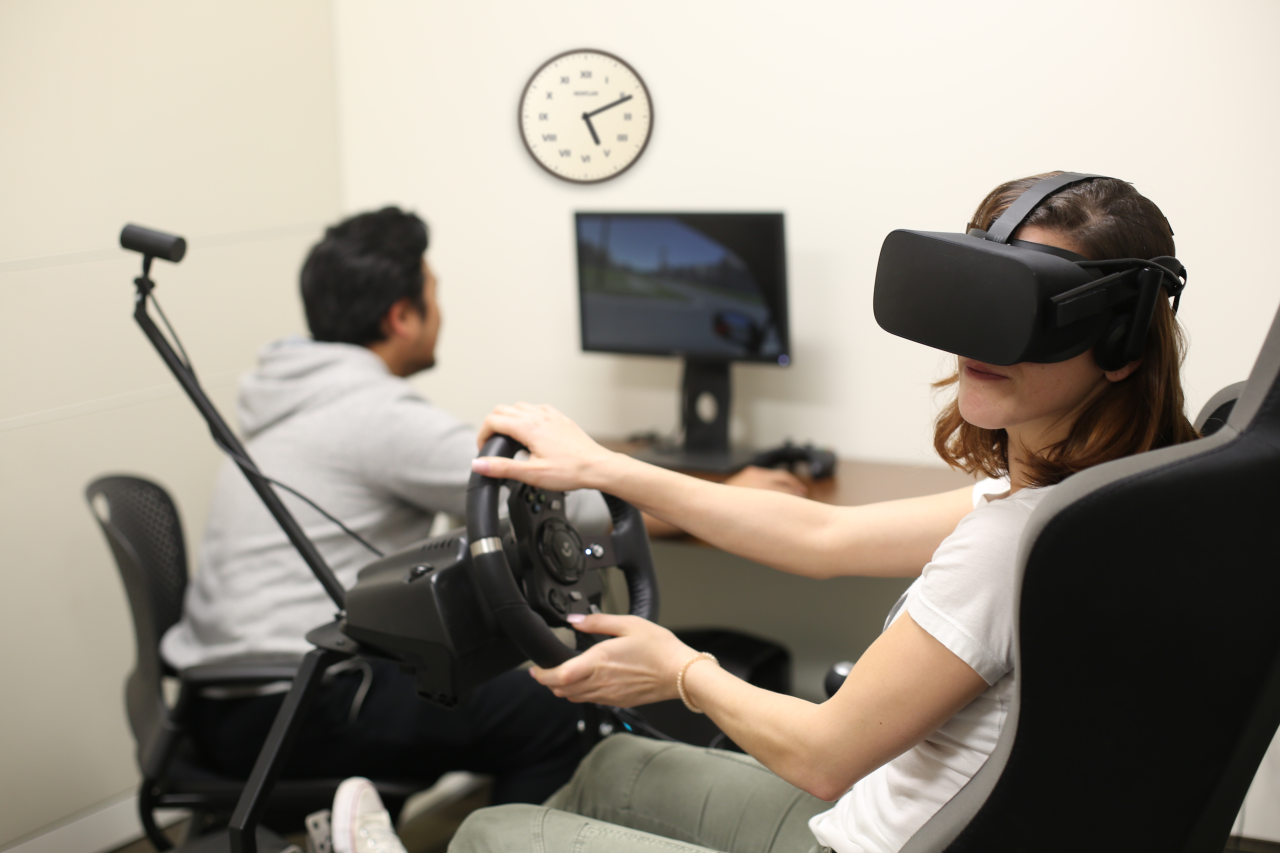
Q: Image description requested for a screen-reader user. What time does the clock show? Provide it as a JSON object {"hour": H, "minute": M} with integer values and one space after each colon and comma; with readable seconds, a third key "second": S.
{"hour": 5, "minute": 11}
